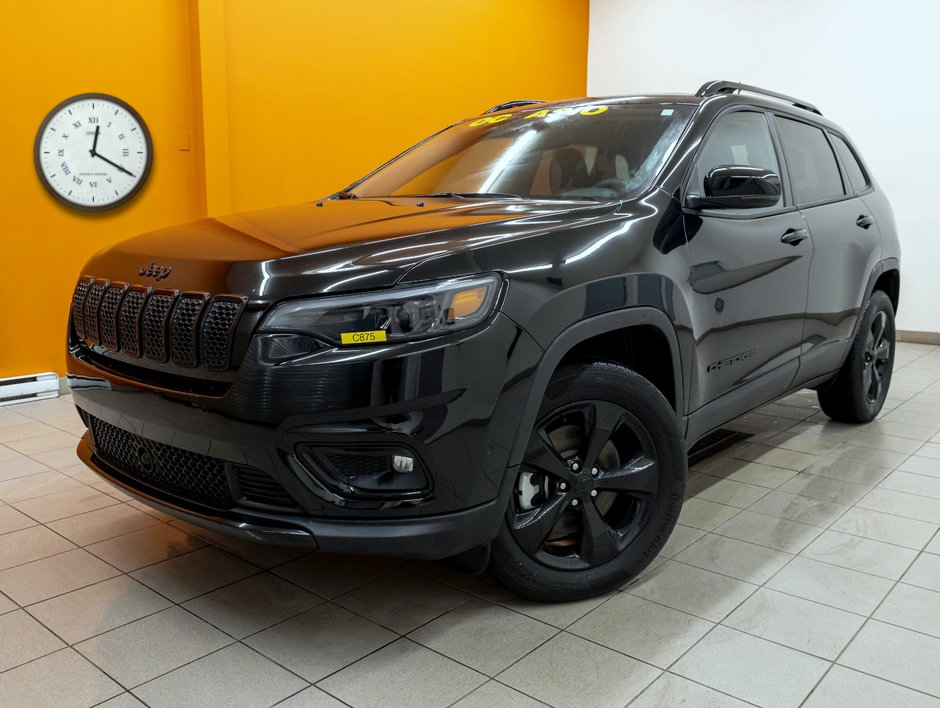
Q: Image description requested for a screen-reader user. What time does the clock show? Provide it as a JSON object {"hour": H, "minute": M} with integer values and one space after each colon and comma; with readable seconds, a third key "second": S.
{"hour": 12, "minute": 20}
